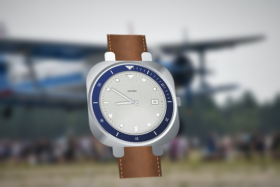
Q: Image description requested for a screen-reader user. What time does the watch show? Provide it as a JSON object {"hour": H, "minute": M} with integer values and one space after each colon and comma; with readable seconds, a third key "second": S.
{"hour": 8, "minute": 51}
